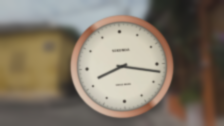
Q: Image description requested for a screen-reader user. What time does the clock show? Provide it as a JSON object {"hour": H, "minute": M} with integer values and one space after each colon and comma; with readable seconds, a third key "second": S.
{"hour": 8, "minute": 17}
